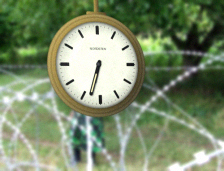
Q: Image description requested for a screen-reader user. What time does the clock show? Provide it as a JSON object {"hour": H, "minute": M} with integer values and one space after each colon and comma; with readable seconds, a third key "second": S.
{"hour": 6, "minute": 33}
